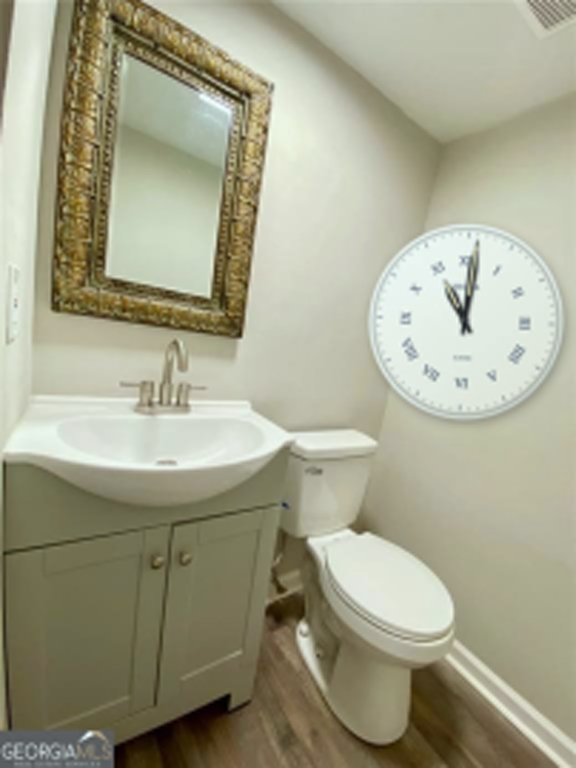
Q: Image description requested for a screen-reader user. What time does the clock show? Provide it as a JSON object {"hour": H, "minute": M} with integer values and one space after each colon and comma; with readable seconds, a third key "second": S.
{"hour": 11, "minute": 1}
